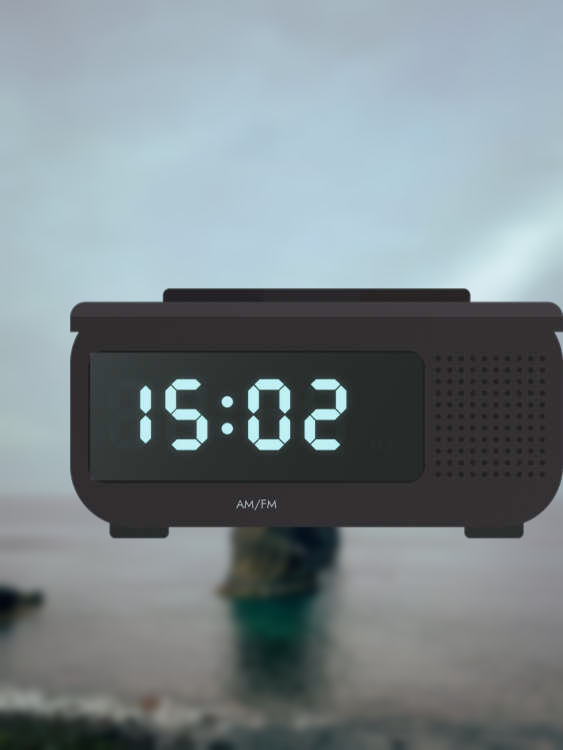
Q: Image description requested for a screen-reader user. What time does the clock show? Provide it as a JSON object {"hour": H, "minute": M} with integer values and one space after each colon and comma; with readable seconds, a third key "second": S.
{"hour": 15, "minute": 2}
